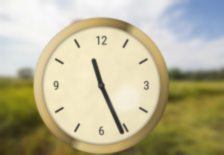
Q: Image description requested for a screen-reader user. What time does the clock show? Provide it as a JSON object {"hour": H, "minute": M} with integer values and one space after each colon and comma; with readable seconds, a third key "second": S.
{"hour": 11, "minute": 26}
